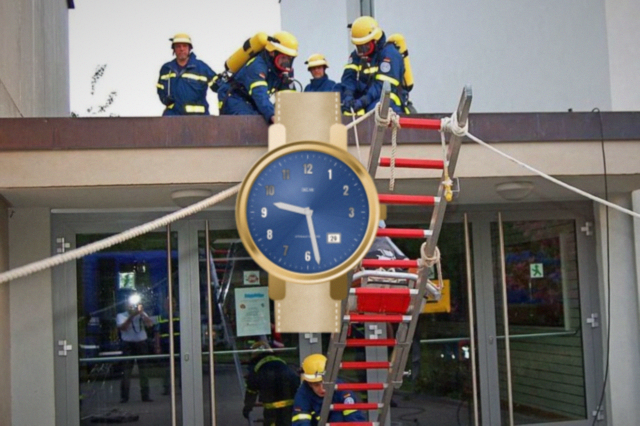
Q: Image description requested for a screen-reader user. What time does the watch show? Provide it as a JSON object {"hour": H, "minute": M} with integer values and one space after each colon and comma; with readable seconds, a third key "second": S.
{"hour": 9, "minute": 28}
